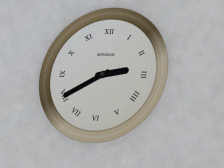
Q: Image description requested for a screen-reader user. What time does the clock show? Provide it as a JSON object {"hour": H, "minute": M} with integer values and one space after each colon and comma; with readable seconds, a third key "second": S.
{"hour": 2, "minute": 40}
